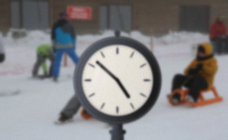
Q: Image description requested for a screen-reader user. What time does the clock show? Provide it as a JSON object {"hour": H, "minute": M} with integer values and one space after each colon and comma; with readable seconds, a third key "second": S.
{"hour": 4, "minute": 52}
